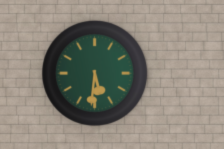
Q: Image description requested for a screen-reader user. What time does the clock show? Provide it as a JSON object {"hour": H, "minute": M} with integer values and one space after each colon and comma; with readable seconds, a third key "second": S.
{"hour": 5, "minute": 31}
